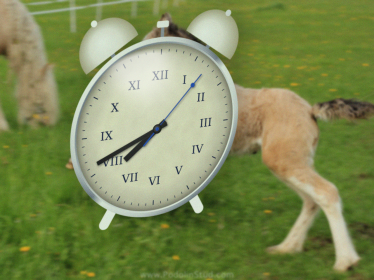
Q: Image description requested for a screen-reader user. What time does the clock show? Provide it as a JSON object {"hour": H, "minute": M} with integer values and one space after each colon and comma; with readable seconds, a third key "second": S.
{"hour": 7, "minute": 41, "second": 7}
